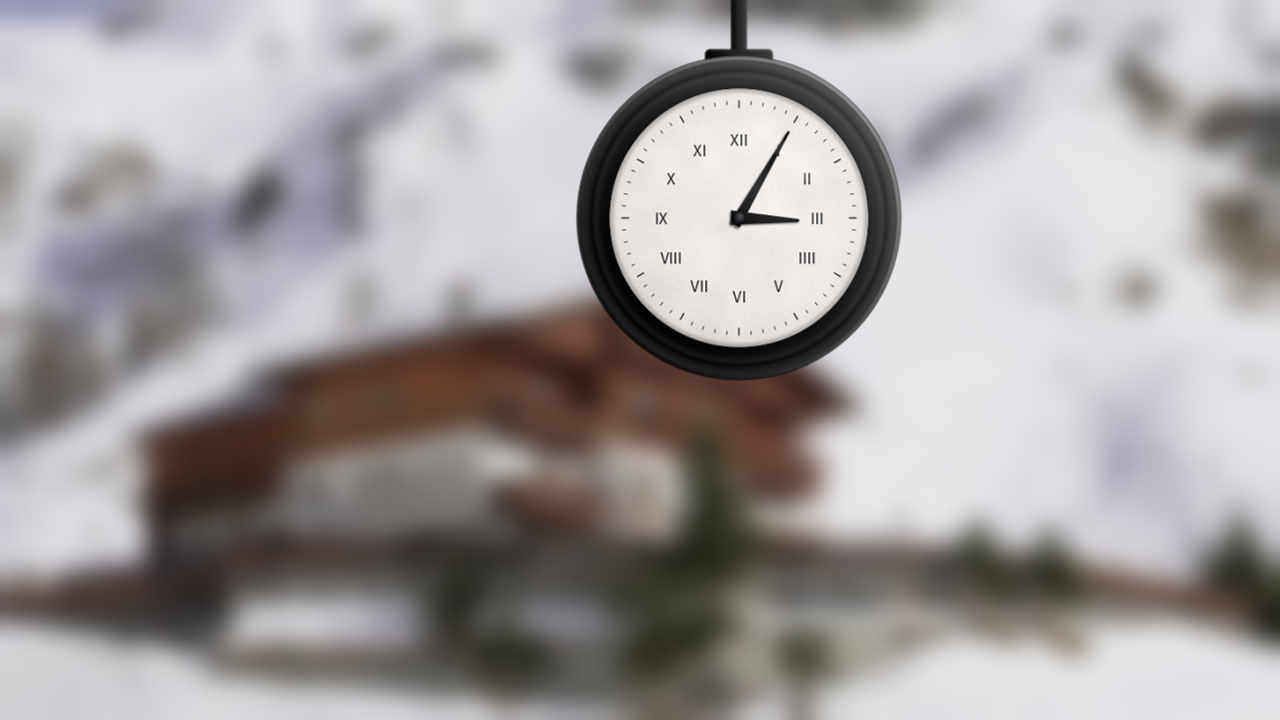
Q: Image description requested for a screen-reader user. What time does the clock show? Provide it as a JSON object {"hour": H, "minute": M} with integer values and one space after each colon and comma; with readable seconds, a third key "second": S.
{"hour": 3, "minute": 5}
